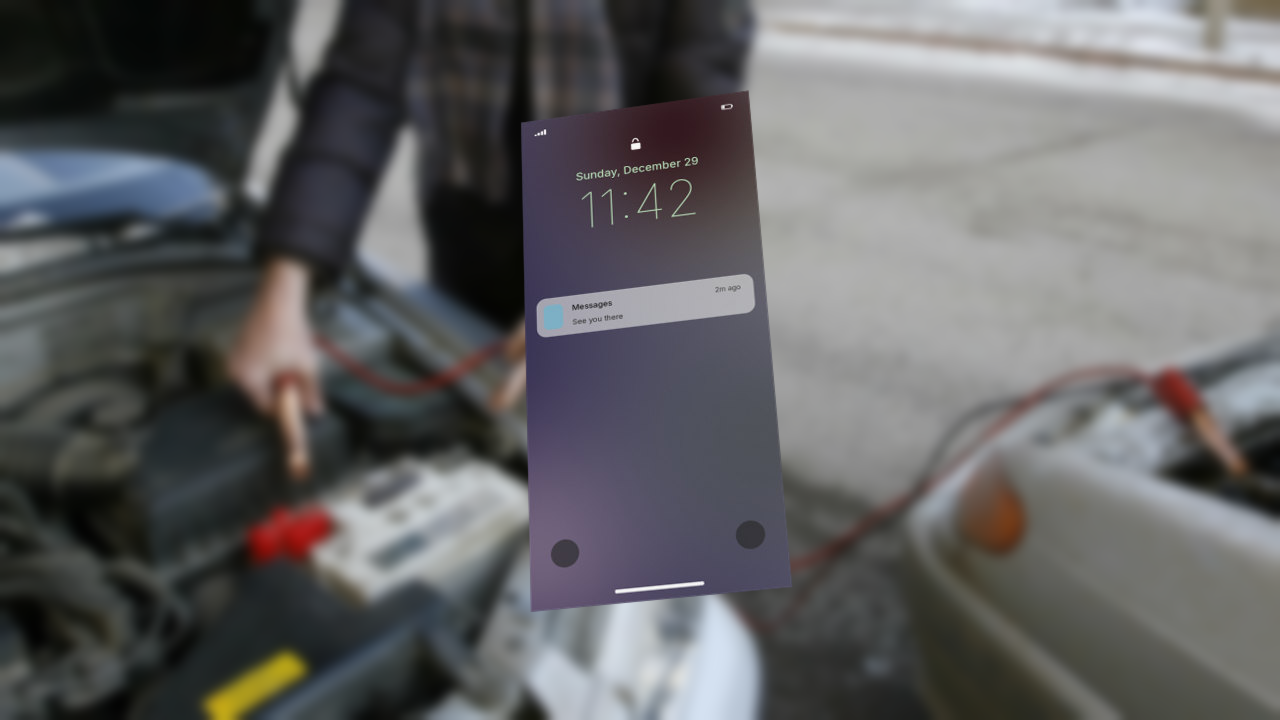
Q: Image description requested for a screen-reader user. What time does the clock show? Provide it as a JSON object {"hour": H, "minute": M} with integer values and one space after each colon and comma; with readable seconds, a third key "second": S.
{"hour": 11, "minute": 42}
